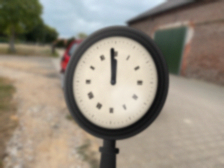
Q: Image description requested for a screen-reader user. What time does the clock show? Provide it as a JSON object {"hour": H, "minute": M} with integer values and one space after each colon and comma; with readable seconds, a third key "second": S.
{"hour": 11, "minute": 59}
